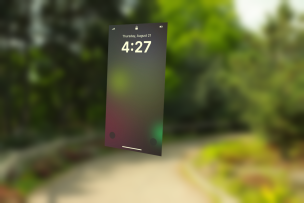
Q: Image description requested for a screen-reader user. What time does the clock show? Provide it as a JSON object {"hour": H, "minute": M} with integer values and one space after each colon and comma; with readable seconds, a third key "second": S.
{"hour": 4, "minute": 27}
